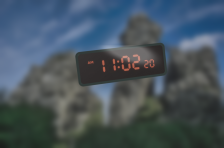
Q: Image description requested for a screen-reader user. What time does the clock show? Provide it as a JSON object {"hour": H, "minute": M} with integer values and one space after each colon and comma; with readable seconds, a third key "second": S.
{"hour": 11, "minute": 2, "second": 20}
